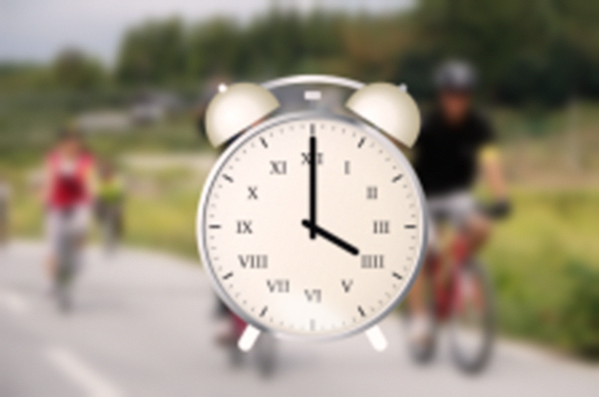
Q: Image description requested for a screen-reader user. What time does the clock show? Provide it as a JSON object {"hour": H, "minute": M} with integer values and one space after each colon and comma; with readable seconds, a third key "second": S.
{"hour": 4, "minute": 0}
